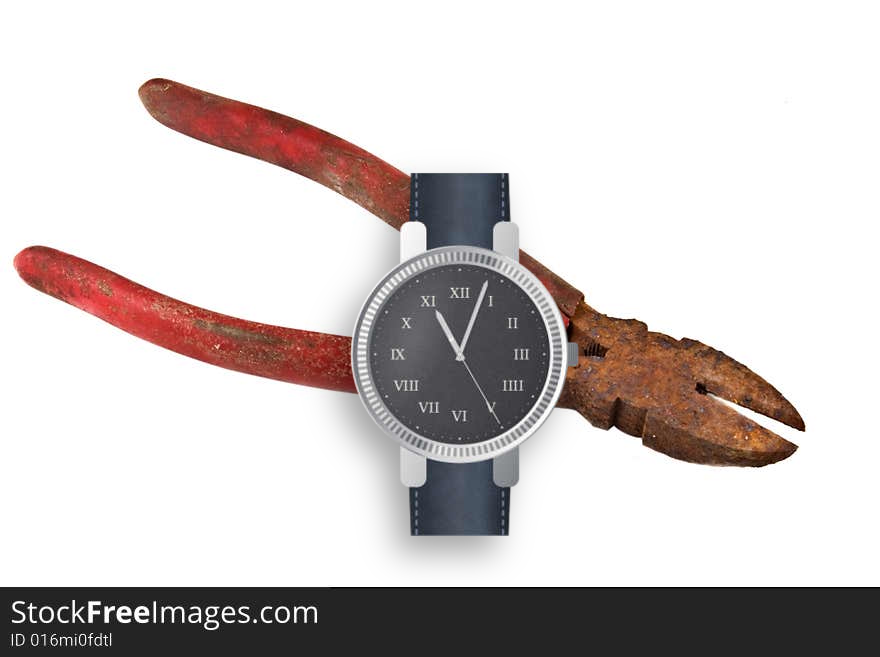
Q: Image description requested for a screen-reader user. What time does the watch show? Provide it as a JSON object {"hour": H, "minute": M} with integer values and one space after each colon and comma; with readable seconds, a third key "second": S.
{"hour": 11, "minute": 3, "second": 25}
